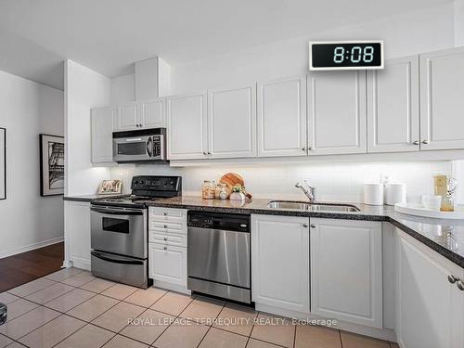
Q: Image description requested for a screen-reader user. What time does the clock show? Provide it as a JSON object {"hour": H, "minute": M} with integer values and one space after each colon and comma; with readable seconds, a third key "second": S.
{"hour": 8, "minute": 8}
